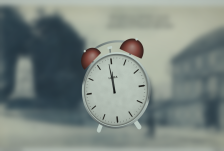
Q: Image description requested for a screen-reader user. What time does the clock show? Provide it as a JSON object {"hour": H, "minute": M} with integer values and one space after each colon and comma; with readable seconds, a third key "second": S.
{"hour": 11, "minute": 59}
